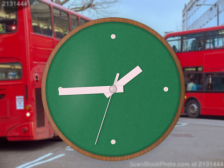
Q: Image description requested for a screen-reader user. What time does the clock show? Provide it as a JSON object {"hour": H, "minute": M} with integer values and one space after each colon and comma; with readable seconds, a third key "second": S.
{"hour": 1, "minute": 44, "second": 33}
